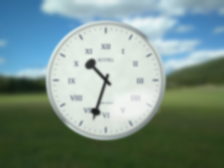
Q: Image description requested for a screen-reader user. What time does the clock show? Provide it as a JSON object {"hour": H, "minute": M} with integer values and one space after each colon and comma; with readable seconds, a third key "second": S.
{"hour": 10, "minute": 33}
